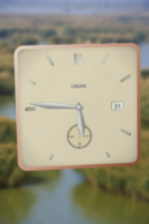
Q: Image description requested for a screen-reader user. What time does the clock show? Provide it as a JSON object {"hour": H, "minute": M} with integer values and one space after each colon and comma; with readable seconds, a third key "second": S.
{"hour": 5, "minute": 46}
